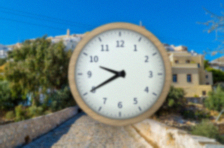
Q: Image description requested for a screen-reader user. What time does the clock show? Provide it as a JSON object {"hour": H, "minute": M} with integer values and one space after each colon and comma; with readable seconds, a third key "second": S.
{"hour": 9, "minute": 40}
